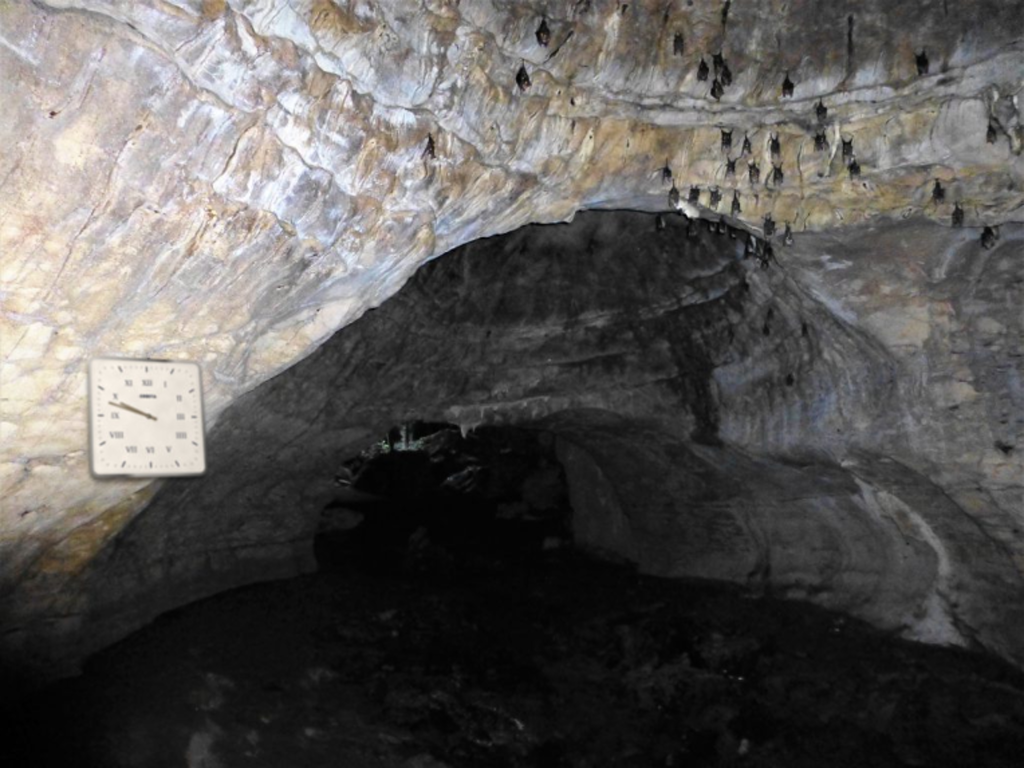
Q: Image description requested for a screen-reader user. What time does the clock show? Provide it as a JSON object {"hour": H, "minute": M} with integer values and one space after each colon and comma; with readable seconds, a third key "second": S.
{"hour": 9, "minute": 48}
